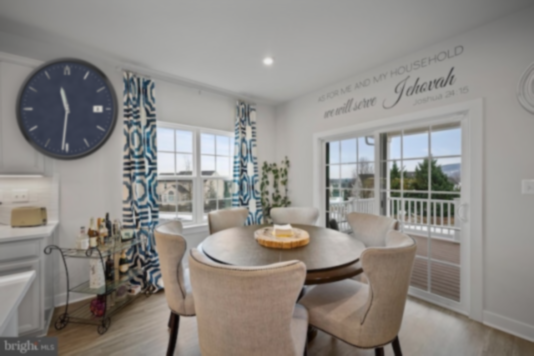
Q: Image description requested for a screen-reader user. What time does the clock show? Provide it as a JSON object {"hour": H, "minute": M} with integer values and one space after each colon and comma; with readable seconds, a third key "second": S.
{"hour": 11, "minute": 31}
